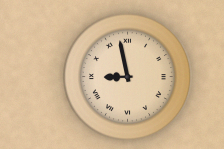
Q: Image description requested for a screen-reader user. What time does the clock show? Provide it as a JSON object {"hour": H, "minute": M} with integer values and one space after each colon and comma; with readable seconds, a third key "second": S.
{"hour": 8, "minute": 58}
